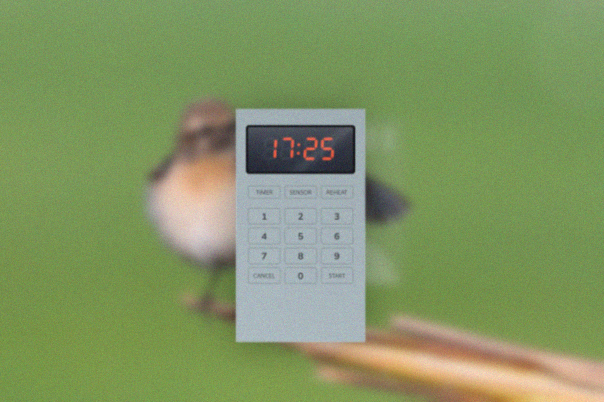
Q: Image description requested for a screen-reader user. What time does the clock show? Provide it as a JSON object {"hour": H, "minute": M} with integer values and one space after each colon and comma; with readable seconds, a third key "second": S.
{"hour": 17, "minute": 25}
